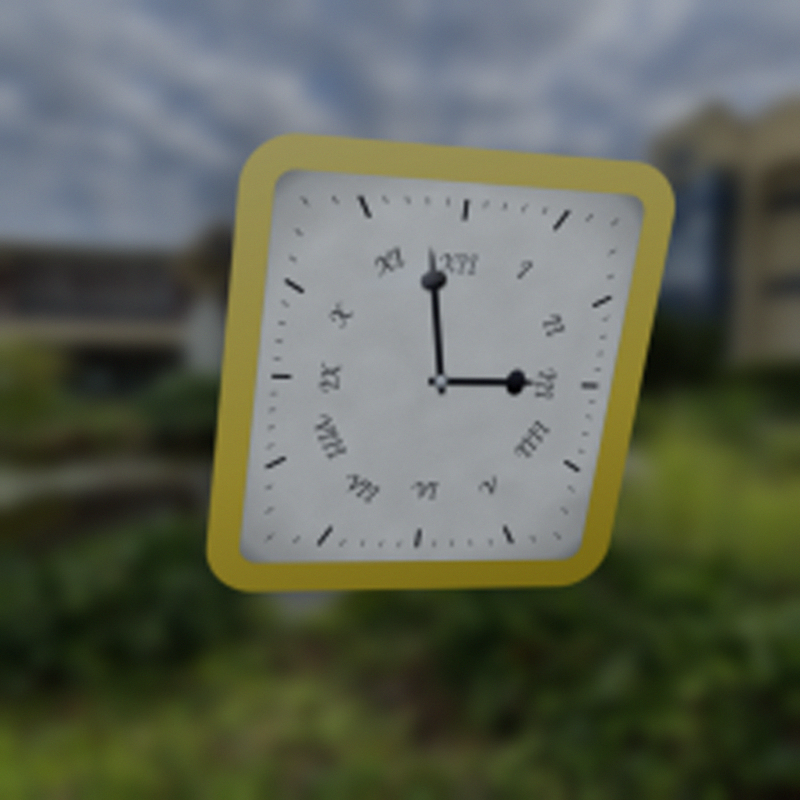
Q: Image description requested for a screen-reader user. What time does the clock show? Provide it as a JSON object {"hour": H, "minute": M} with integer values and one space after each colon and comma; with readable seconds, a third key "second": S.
{"hour": 2, "minute": 58}
